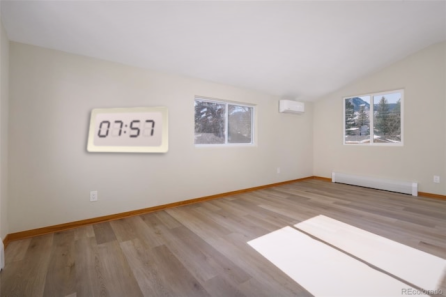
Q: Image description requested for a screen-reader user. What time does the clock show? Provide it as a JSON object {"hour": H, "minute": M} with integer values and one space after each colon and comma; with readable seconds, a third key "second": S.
{"hour": 7, "minute": 57}
